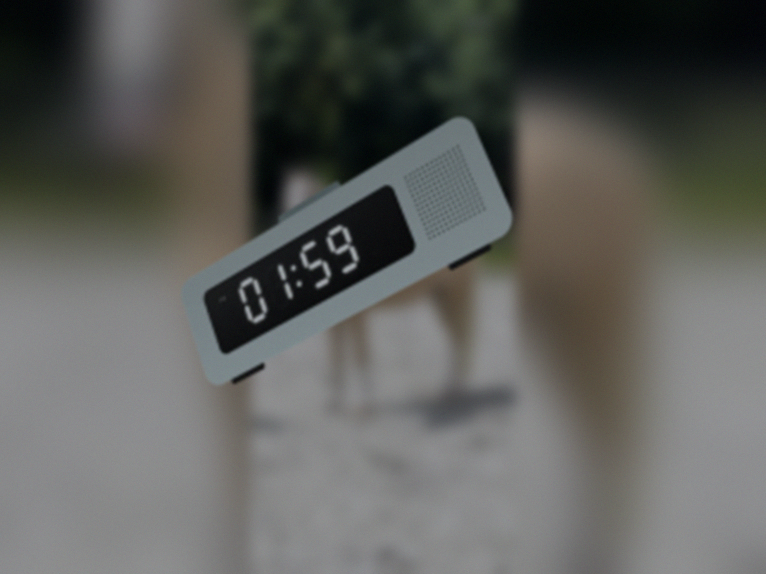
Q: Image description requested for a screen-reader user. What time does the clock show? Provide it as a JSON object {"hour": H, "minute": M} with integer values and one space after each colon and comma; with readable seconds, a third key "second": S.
{"hour": 1, "minute": 59}
